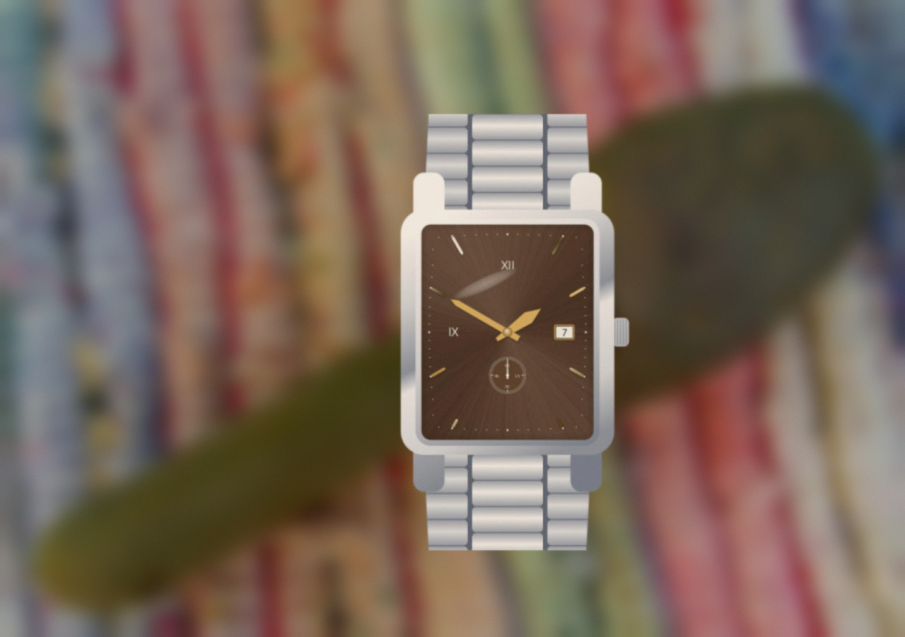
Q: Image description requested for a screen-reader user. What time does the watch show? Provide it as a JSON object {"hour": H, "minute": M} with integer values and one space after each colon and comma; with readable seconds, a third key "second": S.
{"hour": 1, "minute": 50}
